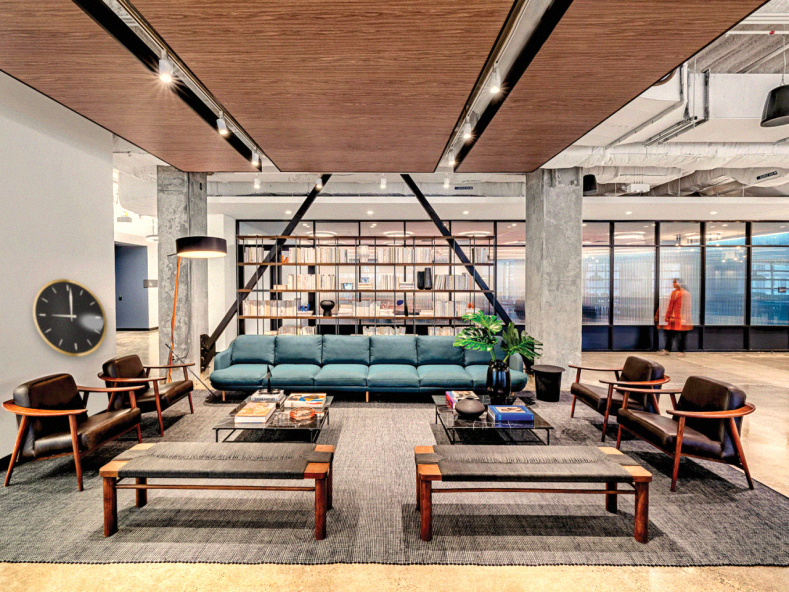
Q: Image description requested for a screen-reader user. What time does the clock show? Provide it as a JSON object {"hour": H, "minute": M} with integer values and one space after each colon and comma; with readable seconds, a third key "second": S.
{"hour": 9, "minute": 1}
